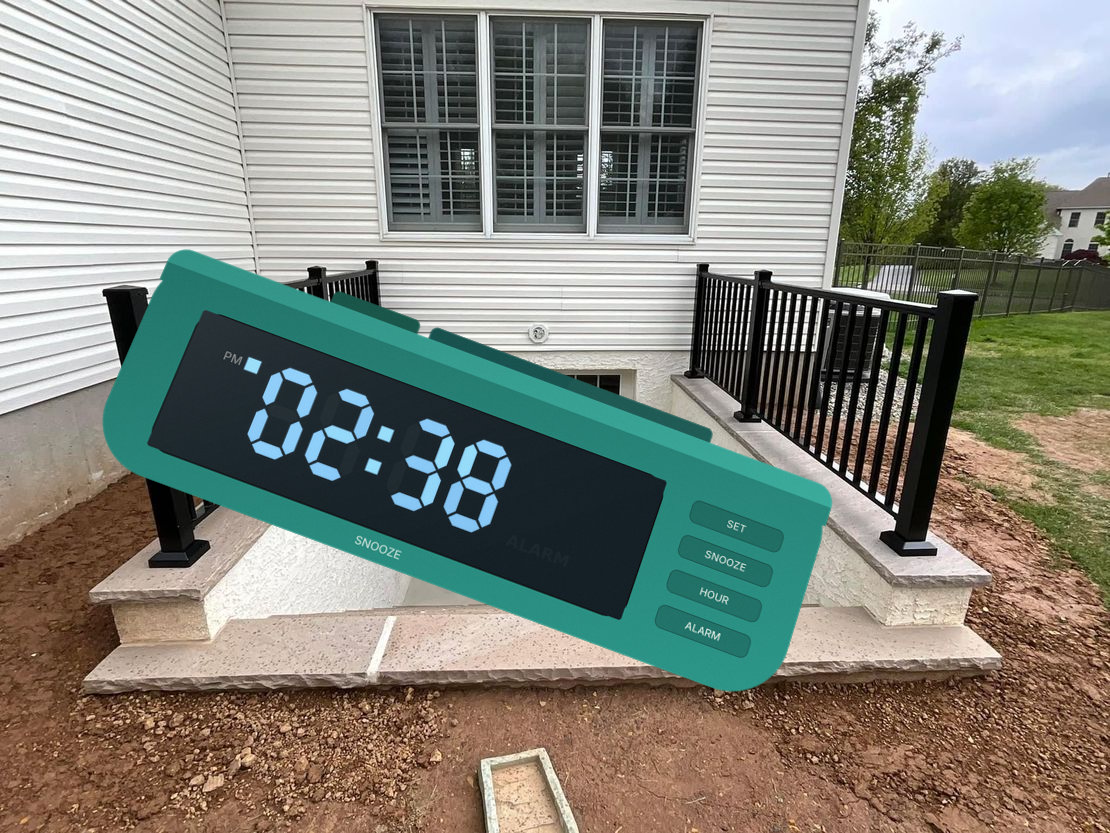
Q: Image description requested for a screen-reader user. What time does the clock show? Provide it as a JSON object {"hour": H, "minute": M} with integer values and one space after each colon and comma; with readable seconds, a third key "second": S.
{"hour": 2, "minute": 38}
